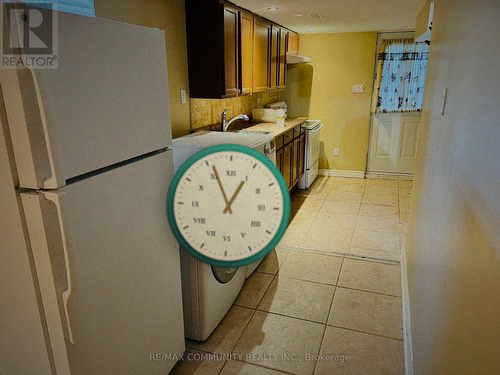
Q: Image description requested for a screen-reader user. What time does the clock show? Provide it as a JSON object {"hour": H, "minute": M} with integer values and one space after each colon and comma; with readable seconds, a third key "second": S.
{"hour": 12, "minute": 56}
